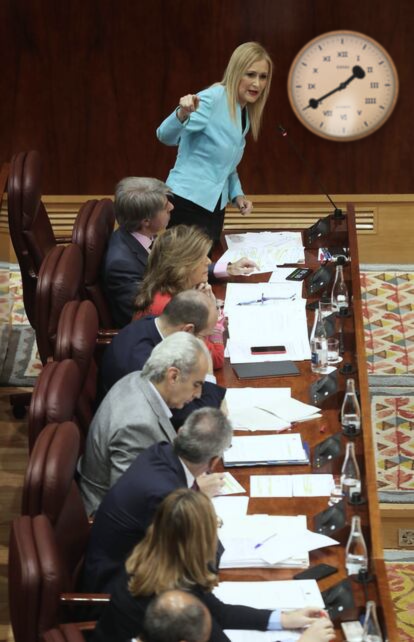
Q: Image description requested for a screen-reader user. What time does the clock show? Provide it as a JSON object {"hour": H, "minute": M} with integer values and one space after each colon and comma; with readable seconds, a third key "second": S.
{"hour": 1, "minute": 40}
